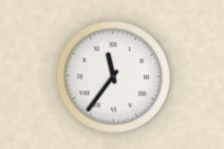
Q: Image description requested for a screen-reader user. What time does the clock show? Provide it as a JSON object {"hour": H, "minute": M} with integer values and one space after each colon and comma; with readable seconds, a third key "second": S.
{"hour": 11, "minute": 36}
